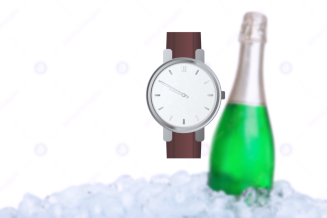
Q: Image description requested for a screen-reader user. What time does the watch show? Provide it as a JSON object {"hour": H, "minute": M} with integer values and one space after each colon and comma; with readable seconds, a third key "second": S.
{"hour": 9, "minute": 50}
